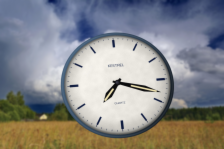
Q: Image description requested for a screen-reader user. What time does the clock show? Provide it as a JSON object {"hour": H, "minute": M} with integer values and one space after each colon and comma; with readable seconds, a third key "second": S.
{"hour": 7, "minute": 18}
